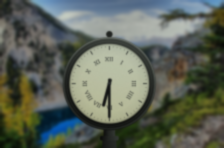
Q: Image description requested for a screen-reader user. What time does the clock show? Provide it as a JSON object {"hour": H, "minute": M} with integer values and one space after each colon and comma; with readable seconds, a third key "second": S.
{"hour": 6, "minute": 30}
